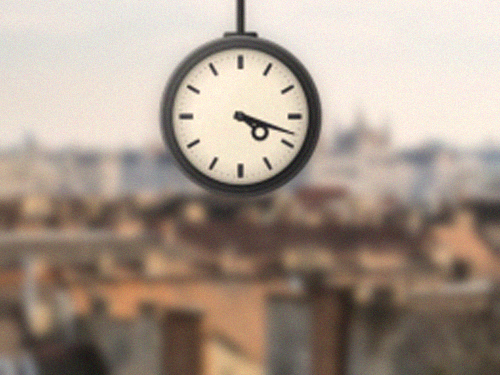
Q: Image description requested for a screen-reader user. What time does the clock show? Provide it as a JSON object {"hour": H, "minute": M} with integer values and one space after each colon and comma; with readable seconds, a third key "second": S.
{"hour": 4, "minute": 18}
